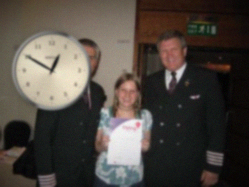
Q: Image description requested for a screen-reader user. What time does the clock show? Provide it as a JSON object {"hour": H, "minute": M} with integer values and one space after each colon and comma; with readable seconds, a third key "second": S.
{"hour": 12, "minute": 50}
